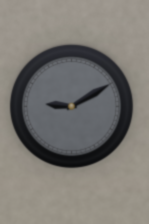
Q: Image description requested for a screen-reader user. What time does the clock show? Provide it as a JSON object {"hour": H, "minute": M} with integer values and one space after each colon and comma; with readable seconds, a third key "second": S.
{"hour": 9, "minute": 10}
